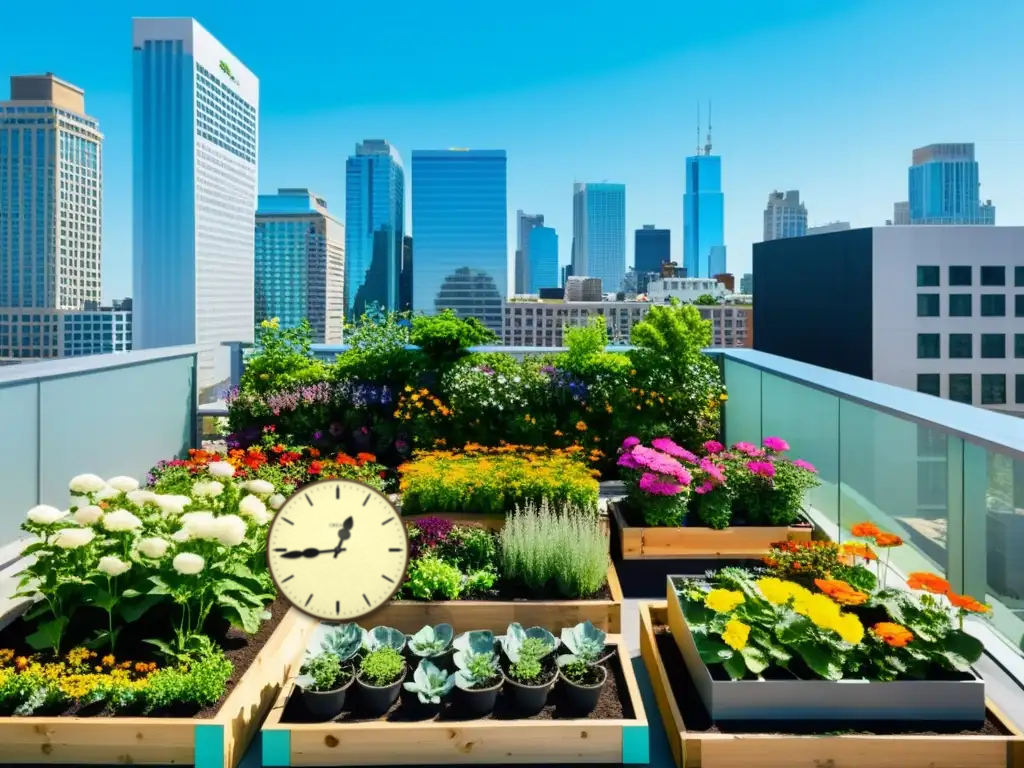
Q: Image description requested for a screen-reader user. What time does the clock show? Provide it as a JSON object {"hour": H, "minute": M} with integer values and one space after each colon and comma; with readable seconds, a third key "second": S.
{"hour": 12, "minute": 44}
